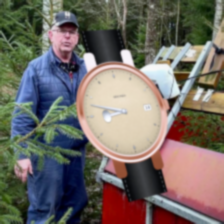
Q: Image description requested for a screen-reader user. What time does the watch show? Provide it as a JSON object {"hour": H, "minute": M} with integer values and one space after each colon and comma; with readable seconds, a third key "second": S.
{"hour": 8, "minute": 48}
